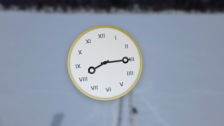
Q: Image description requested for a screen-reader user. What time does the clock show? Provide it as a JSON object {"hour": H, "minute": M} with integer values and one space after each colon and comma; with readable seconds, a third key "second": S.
{"hour": 8, "minute": 15}
